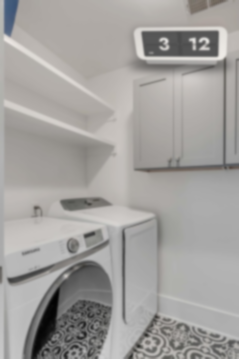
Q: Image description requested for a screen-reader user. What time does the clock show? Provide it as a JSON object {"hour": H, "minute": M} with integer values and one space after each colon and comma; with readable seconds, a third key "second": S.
{"hour": 3, "minute": 12}
